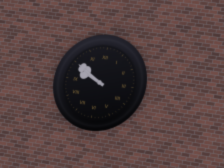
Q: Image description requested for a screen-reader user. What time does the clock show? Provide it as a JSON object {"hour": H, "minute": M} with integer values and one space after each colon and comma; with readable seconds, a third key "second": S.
{"hour": 9, "minute": 50}
